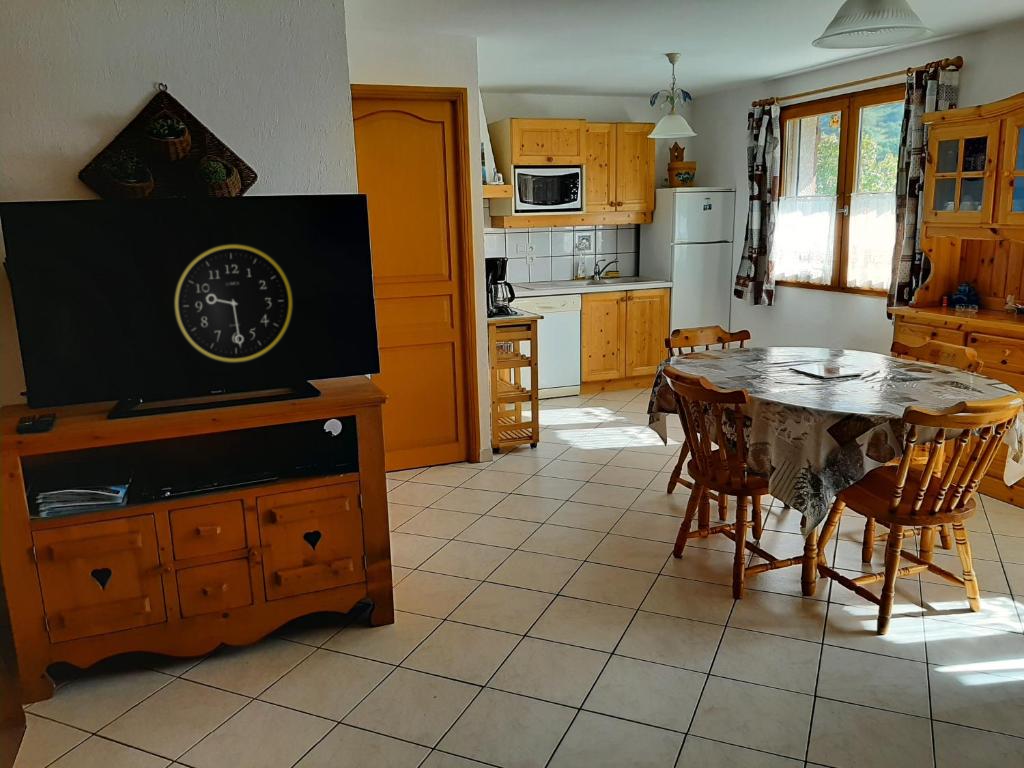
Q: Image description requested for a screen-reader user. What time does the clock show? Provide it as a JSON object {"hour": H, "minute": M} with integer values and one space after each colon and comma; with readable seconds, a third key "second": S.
{"hour": 9, "minute": 29}
